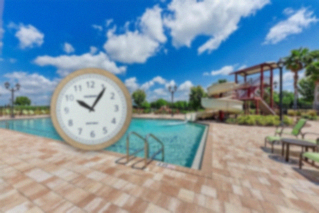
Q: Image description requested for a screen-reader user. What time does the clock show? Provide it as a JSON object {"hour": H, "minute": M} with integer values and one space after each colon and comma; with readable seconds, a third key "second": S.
{"hour": 10, "minute": 6}
